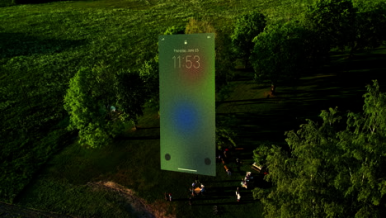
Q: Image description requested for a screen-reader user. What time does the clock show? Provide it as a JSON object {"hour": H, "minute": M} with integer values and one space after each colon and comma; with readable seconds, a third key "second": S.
{"hour": 11, "minute": 53}
